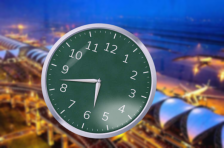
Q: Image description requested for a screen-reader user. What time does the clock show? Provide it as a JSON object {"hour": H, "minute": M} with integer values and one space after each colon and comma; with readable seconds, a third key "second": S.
{"hour": 5, "minute": 42}
